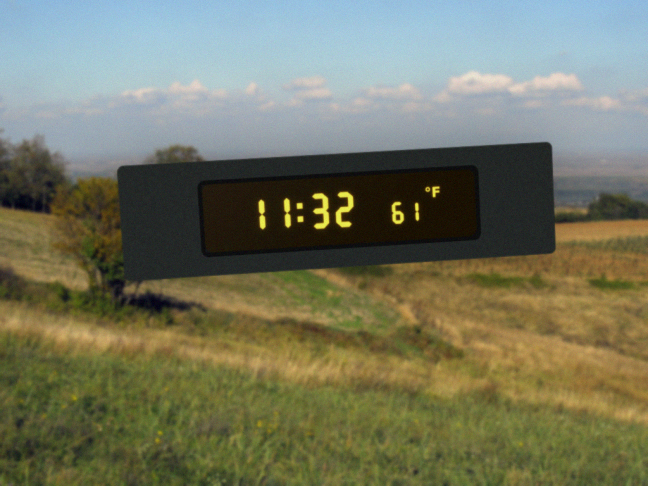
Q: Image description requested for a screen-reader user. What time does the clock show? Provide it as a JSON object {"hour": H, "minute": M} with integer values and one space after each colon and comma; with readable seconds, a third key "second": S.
{"hour": 11, "minute": 32}
